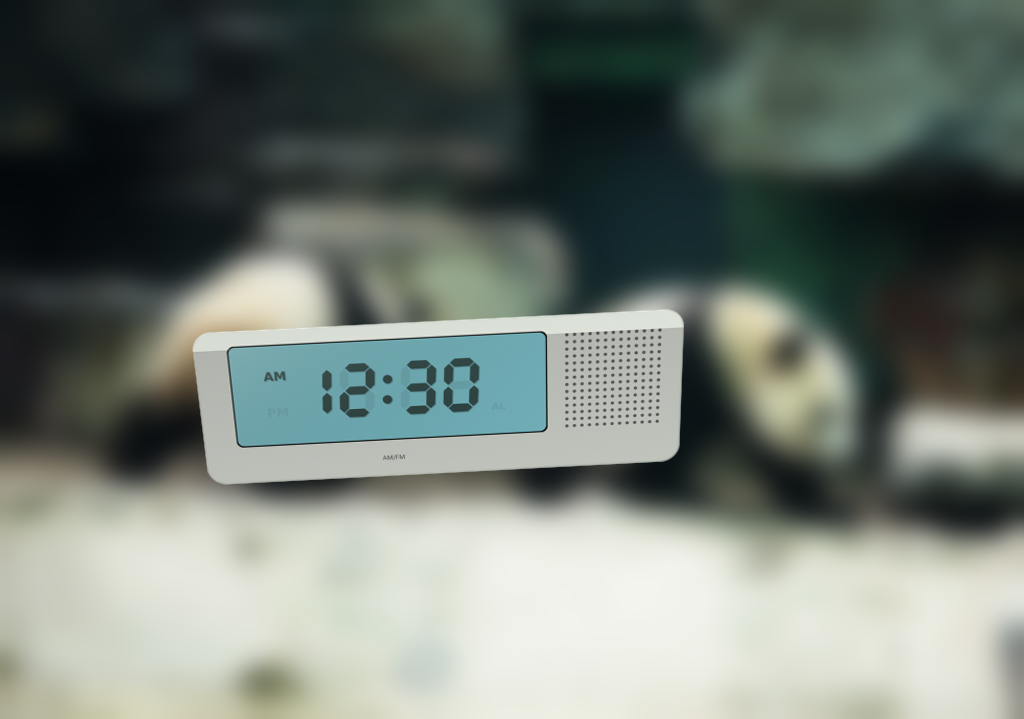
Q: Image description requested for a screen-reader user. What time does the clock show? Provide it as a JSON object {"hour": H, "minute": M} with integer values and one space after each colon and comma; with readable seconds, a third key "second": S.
{"hour": 12, "minute": 30}
